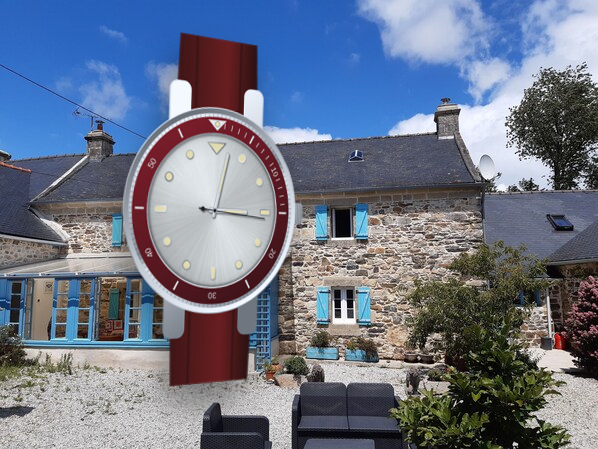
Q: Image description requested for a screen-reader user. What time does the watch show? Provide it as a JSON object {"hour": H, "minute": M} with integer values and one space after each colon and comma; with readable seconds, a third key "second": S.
{"hour": 3, "minute": 2, "second": 16}
